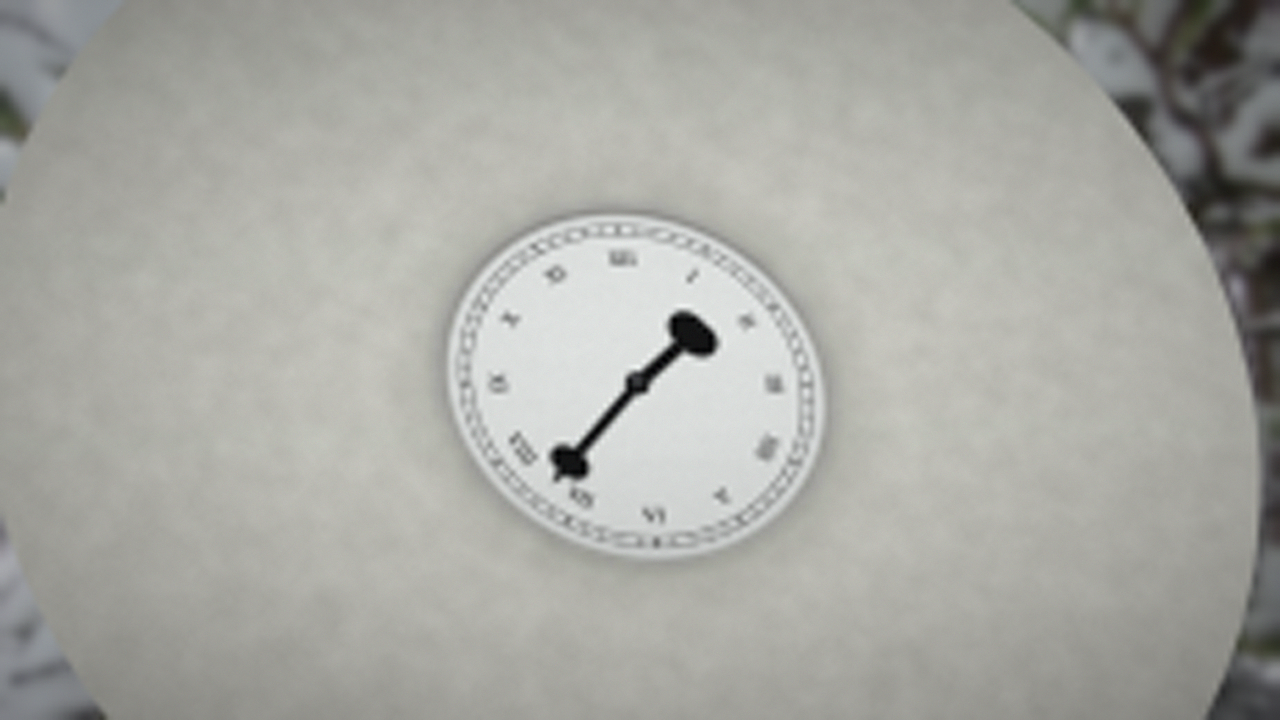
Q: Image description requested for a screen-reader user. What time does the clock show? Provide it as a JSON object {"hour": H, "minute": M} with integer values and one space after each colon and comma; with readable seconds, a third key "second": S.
{"hour": 1, "minute": 37}
